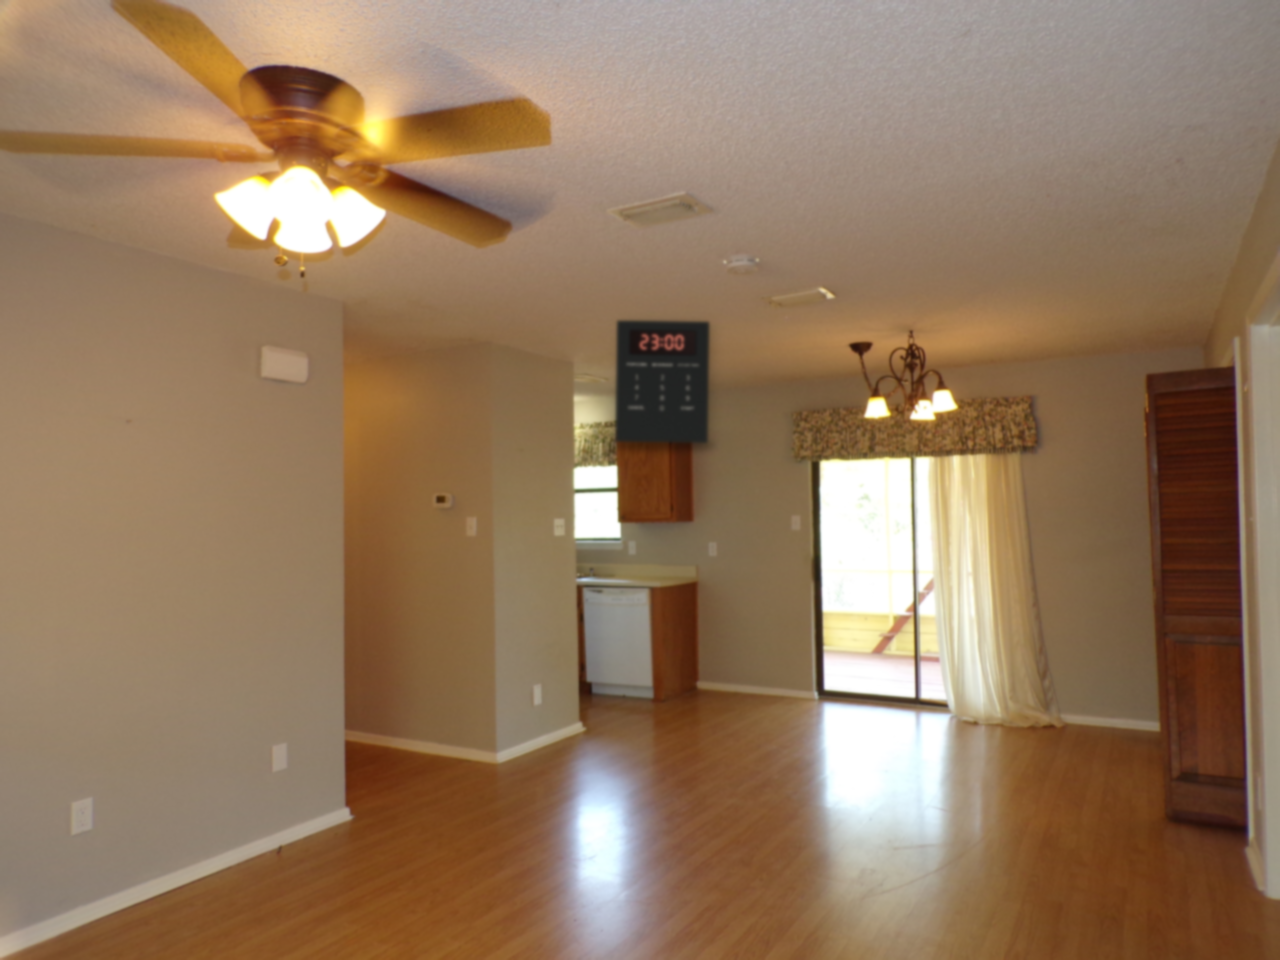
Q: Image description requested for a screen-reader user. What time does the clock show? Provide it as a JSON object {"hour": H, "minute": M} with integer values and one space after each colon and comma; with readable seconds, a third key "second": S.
{"hour": 23, "minute": 0}
